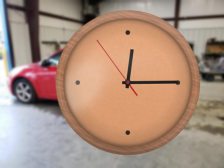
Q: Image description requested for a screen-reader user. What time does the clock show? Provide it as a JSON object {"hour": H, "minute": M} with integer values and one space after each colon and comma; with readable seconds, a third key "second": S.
{"hour": 12, "minute": 14, "second": 54}
